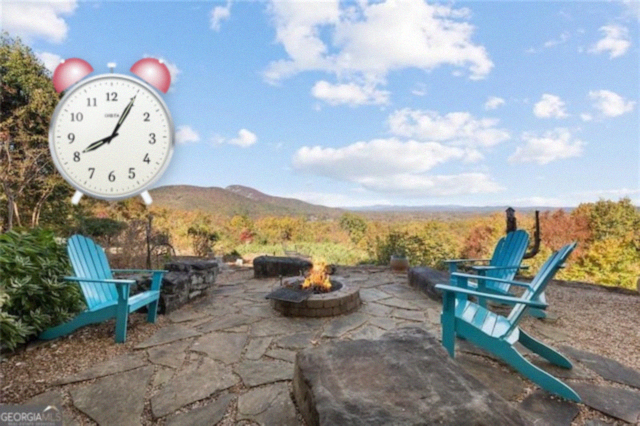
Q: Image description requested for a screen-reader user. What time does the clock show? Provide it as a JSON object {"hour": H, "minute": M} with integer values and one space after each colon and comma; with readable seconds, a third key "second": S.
{"hour": 8, "minute": 5}
